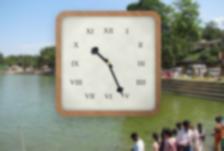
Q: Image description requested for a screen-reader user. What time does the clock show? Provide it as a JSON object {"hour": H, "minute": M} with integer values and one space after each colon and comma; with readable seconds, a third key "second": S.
{"hour": 10, "minute": 26}
